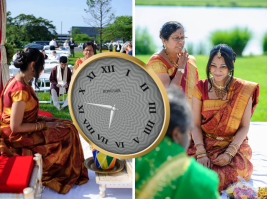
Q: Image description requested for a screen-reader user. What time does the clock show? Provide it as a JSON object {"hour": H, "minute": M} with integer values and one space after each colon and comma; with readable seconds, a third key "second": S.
{"hour": 6, "minute": 47}
